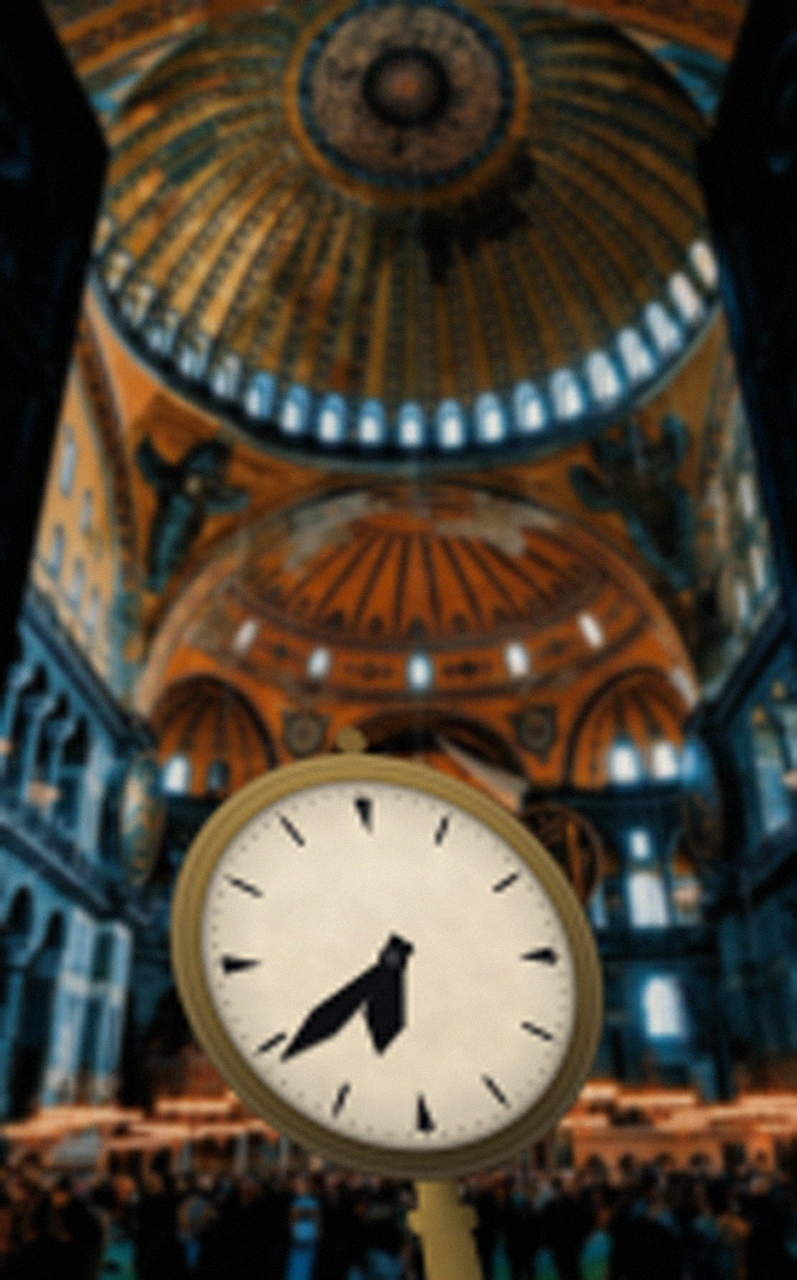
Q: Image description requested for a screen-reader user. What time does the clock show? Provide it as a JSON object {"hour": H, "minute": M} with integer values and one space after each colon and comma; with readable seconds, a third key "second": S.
{"hour": 6, "minute": 39}
